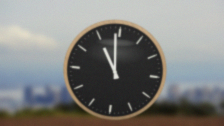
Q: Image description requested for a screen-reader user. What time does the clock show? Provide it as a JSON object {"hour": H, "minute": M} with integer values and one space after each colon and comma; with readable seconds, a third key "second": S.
{"hour": 10, "minute": 59}
